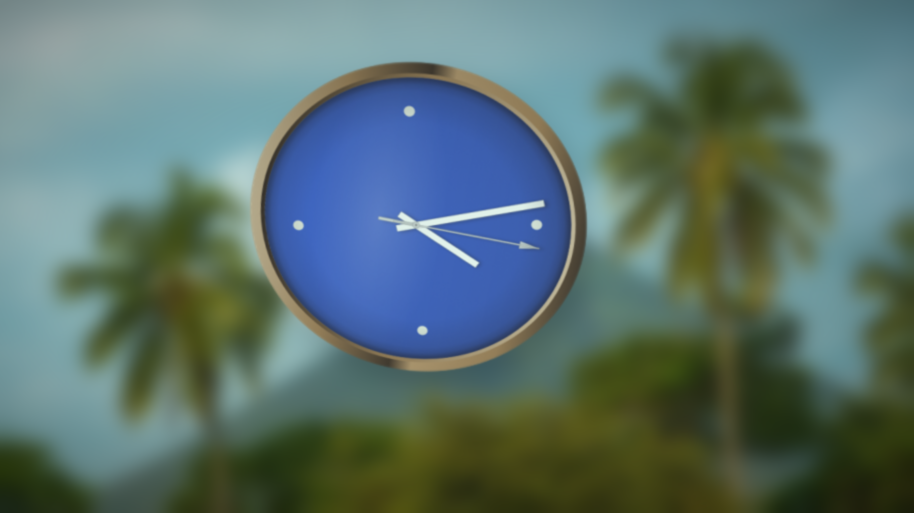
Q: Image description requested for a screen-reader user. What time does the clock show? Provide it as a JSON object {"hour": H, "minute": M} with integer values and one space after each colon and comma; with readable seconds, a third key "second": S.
{"hour": 4, "minute": 13, "second": 17}
